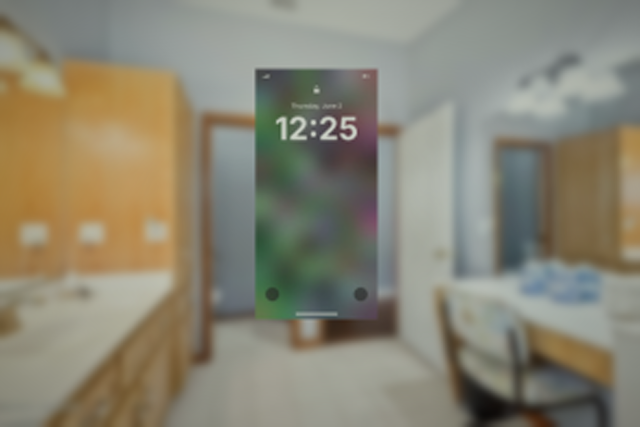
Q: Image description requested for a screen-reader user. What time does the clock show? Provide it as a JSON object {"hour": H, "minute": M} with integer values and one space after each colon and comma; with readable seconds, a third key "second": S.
{"hour": 12, "minute": 25}
